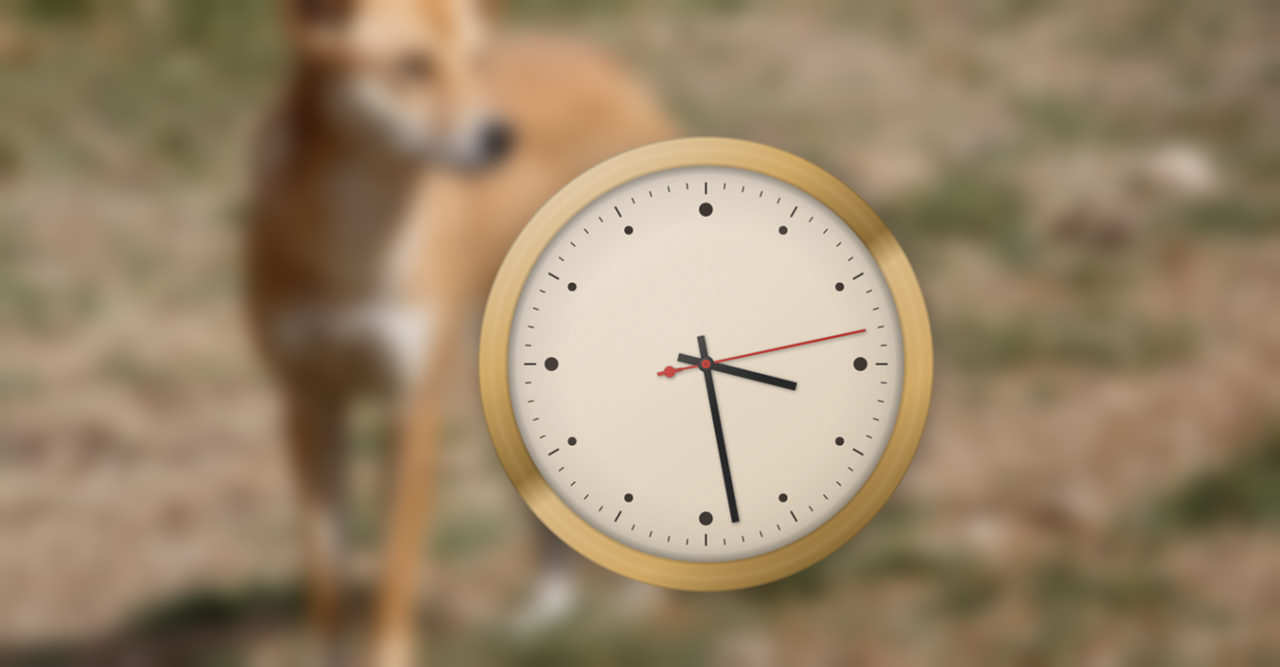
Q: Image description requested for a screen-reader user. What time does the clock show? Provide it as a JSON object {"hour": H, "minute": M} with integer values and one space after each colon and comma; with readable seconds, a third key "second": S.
{"hour": 3, "minute": 28, "second": 13}
